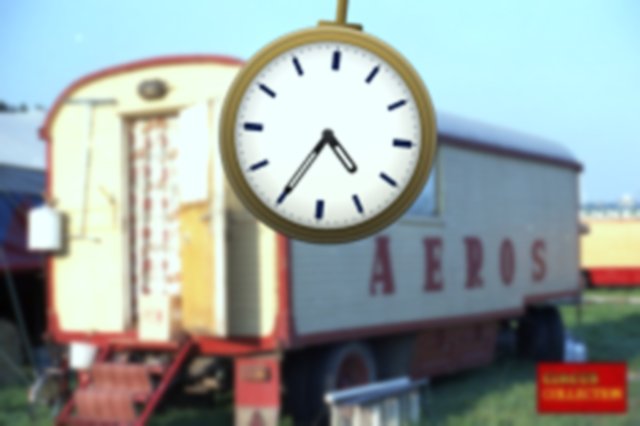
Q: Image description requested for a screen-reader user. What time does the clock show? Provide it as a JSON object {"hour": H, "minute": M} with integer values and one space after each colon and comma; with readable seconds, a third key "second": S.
{"hour": 4, "minute": 35}
